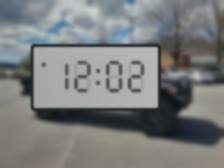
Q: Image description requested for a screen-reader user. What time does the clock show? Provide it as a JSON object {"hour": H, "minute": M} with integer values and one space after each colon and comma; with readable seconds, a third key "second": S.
{"hour": 12, "minute": 2}
